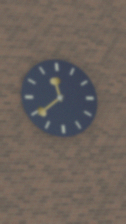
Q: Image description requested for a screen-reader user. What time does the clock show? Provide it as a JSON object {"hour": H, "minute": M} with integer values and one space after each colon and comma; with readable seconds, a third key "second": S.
{"hour": 11, "minute": 39}
